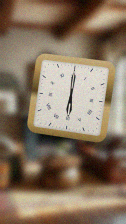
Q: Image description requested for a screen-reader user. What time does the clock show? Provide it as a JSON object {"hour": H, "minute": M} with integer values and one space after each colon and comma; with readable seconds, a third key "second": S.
{"hour": 6, "minute": 0}
